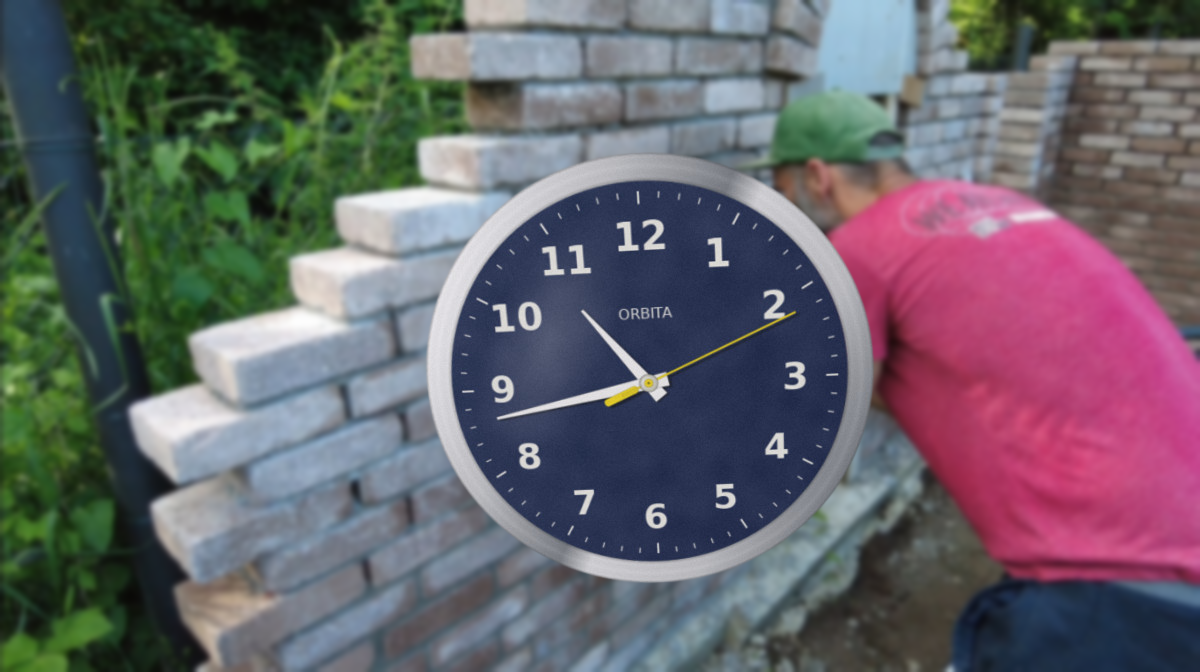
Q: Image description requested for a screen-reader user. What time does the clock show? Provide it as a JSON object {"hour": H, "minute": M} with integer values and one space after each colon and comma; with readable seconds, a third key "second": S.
{"hour": 10, "minute": 43, "second": 11}
